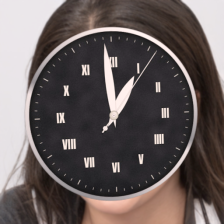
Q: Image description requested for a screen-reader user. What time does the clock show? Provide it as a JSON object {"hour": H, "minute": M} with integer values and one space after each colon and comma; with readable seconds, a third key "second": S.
{"hour": 12, "minute": 59, "second": 6}
